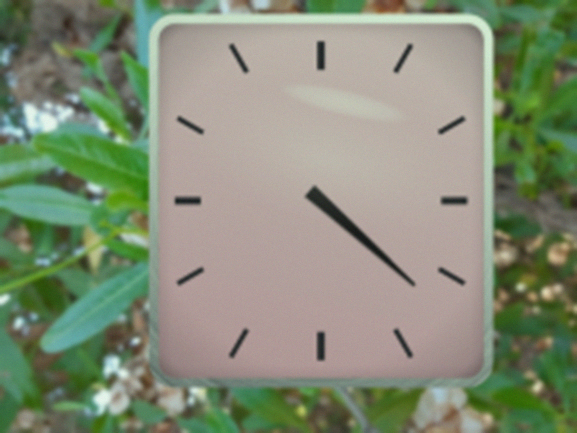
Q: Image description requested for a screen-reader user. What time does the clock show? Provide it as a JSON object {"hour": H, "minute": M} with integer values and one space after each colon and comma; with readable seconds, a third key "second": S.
{"hour": 4, "minute": 22}
